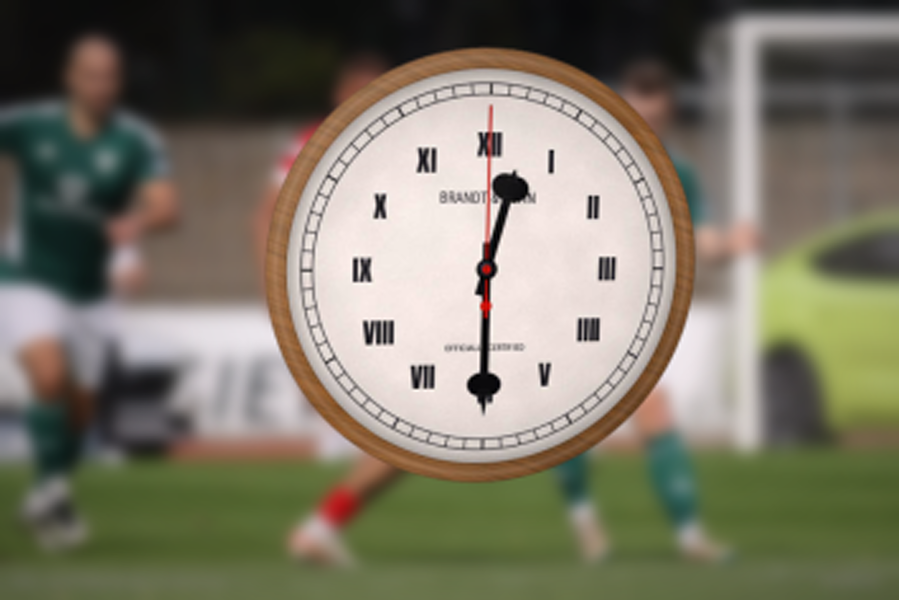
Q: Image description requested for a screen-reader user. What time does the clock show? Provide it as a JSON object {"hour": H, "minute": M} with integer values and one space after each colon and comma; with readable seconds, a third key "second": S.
{"hour": 12, "minute": 30, "second": 0}
